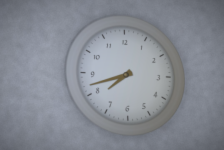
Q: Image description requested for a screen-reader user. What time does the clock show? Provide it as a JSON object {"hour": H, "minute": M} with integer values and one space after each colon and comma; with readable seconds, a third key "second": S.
{"hour": 7, "minute": 42}
